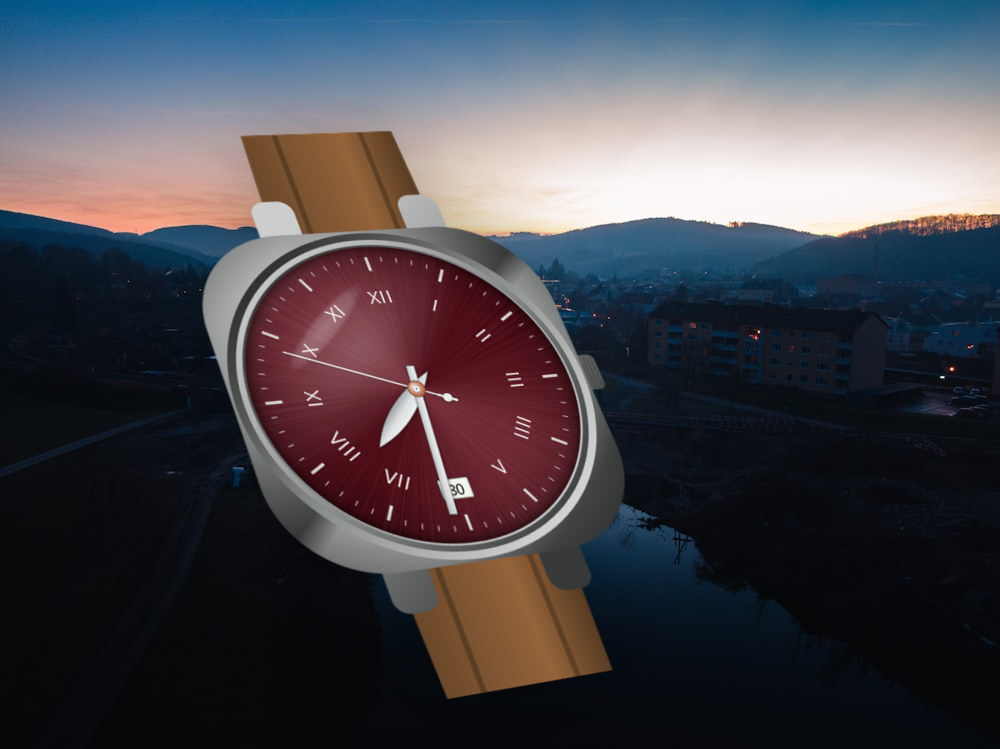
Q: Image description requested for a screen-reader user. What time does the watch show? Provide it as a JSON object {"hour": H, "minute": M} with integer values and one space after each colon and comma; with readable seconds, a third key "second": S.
{"hour": 7, "minute": 30, "second": 49}
